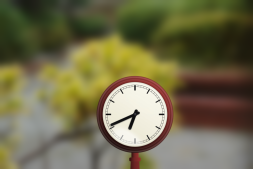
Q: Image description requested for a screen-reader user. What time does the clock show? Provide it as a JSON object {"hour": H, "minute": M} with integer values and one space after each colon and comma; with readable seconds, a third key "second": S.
{"hour": 6, "minute": 41}
